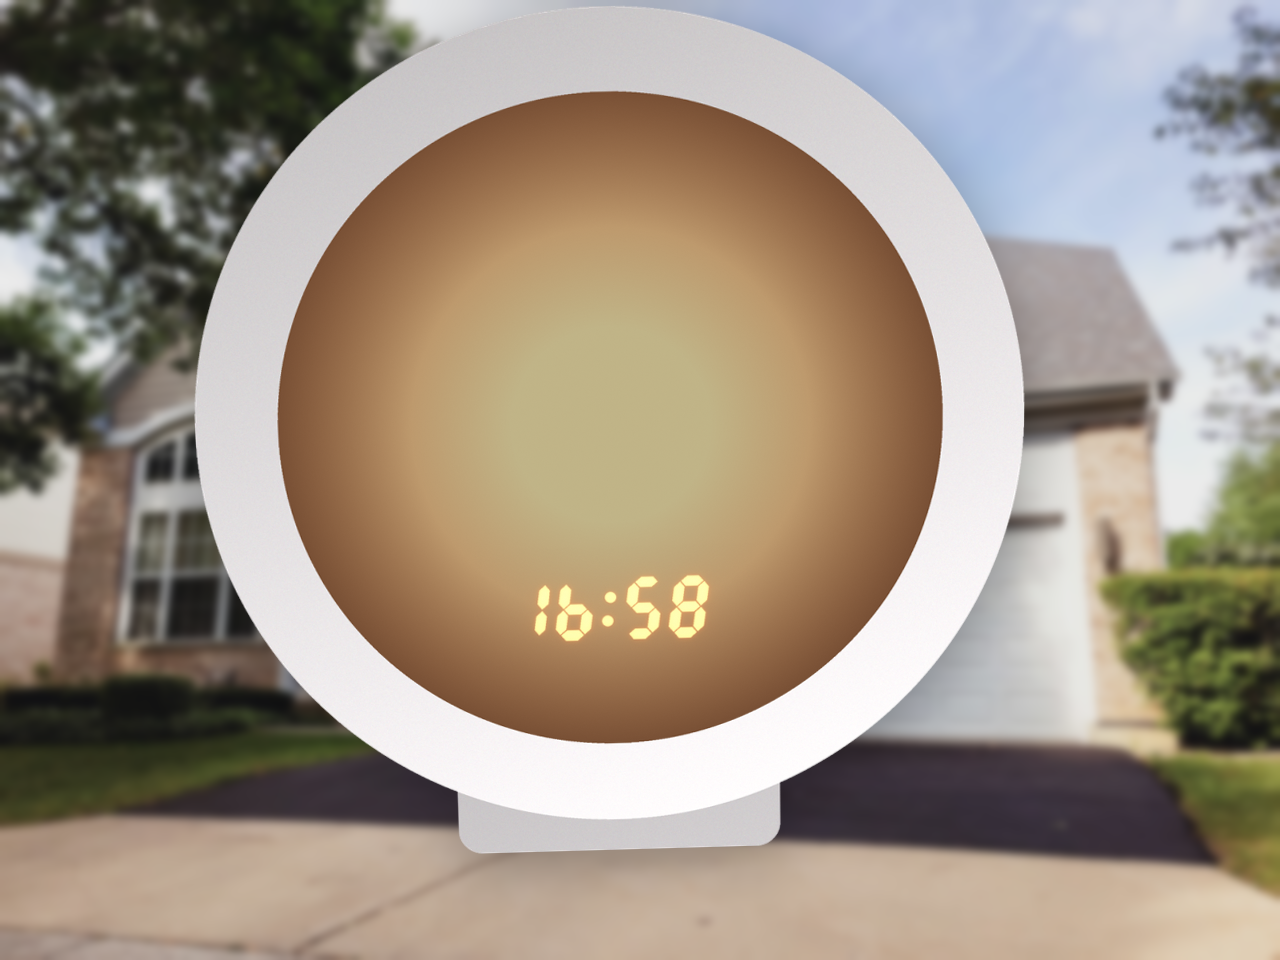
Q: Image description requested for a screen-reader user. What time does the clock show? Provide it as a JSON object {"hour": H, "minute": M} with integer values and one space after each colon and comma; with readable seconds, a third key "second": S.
{"hour": 16, "minute": 58}
